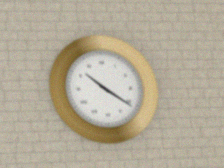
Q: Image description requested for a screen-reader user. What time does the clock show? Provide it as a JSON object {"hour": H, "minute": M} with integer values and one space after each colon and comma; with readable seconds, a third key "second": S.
{"hour": 10, "minute": 21}
